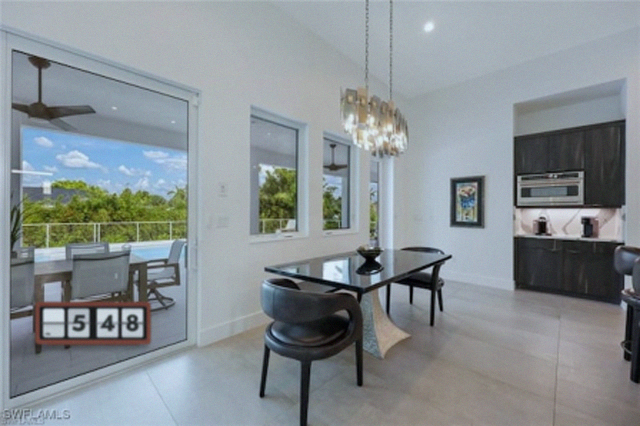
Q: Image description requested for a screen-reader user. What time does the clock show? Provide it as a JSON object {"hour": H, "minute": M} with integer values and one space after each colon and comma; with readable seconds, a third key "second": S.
{"hour": 5, "minute": 48}
